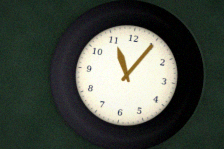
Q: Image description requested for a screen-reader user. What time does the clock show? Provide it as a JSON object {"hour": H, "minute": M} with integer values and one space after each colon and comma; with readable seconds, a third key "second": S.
{"hour": 11, "minute": 5}
